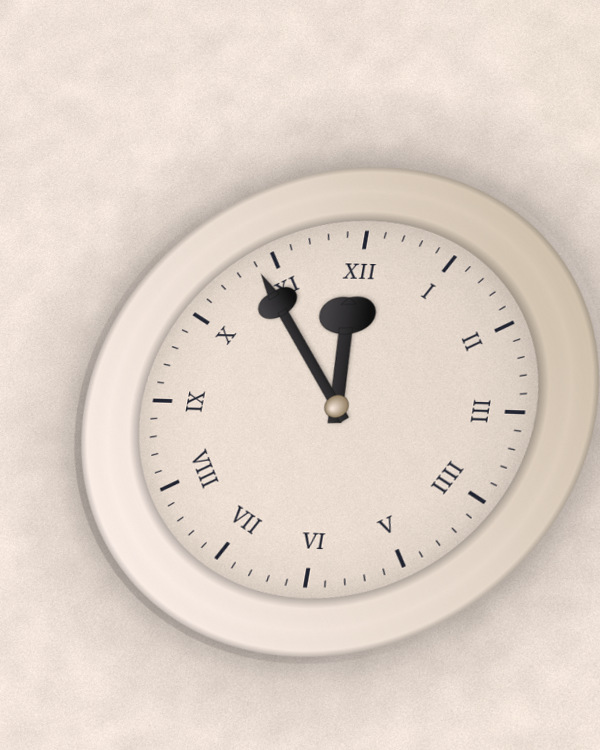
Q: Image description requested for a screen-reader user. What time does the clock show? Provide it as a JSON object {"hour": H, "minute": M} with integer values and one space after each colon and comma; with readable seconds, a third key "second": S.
{"hour": 11, "minute": 54}
